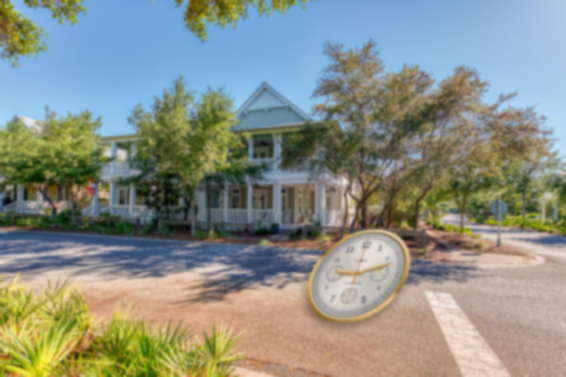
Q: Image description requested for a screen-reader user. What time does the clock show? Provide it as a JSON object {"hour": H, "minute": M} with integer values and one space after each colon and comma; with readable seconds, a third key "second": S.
{"hour": 9, "minute": 12}
